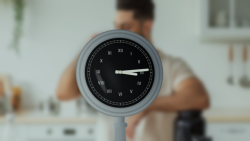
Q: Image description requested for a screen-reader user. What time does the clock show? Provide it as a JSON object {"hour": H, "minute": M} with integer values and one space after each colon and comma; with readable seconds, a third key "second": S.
{"hour": 3, "minute": 14}
